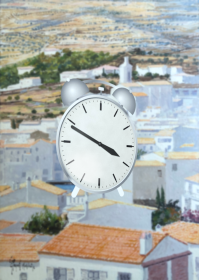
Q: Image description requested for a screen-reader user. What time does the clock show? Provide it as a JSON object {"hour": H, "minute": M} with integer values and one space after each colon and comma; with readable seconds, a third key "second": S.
{"hour": 3, "minute": 49}
